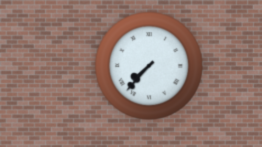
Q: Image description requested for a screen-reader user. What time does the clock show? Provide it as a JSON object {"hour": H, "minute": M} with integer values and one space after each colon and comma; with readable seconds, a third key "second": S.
{"hour": 7, "minute": 37}
